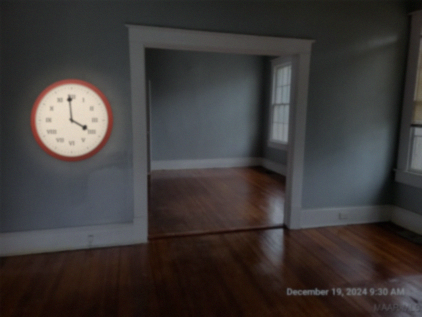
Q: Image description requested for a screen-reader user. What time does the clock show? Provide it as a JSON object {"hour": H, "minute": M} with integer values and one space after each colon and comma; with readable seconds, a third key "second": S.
{"hour": 3, "minute": 59}
